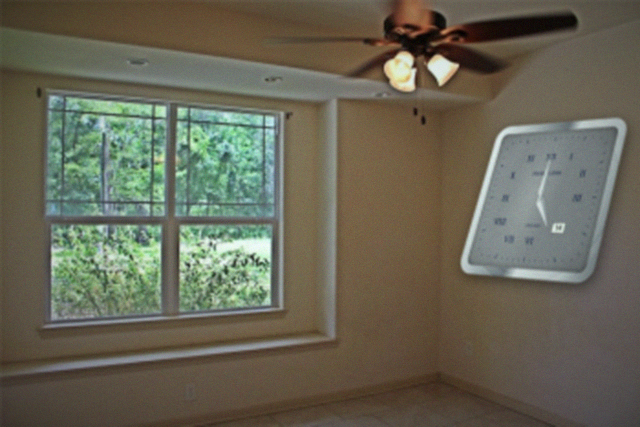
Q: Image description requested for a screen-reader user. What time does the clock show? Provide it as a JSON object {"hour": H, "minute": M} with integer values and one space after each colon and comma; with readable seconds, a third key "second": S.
{"hour": 5, "minute": 0}
